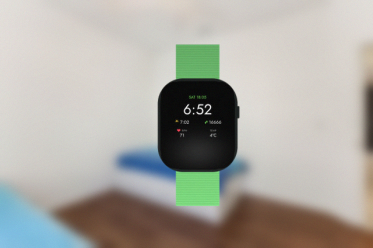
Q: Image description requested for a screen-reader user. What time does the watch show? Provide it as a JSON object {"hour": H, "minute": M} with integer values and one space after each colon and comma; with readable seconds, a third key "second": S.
{"hour": 6, "minute": 52}
